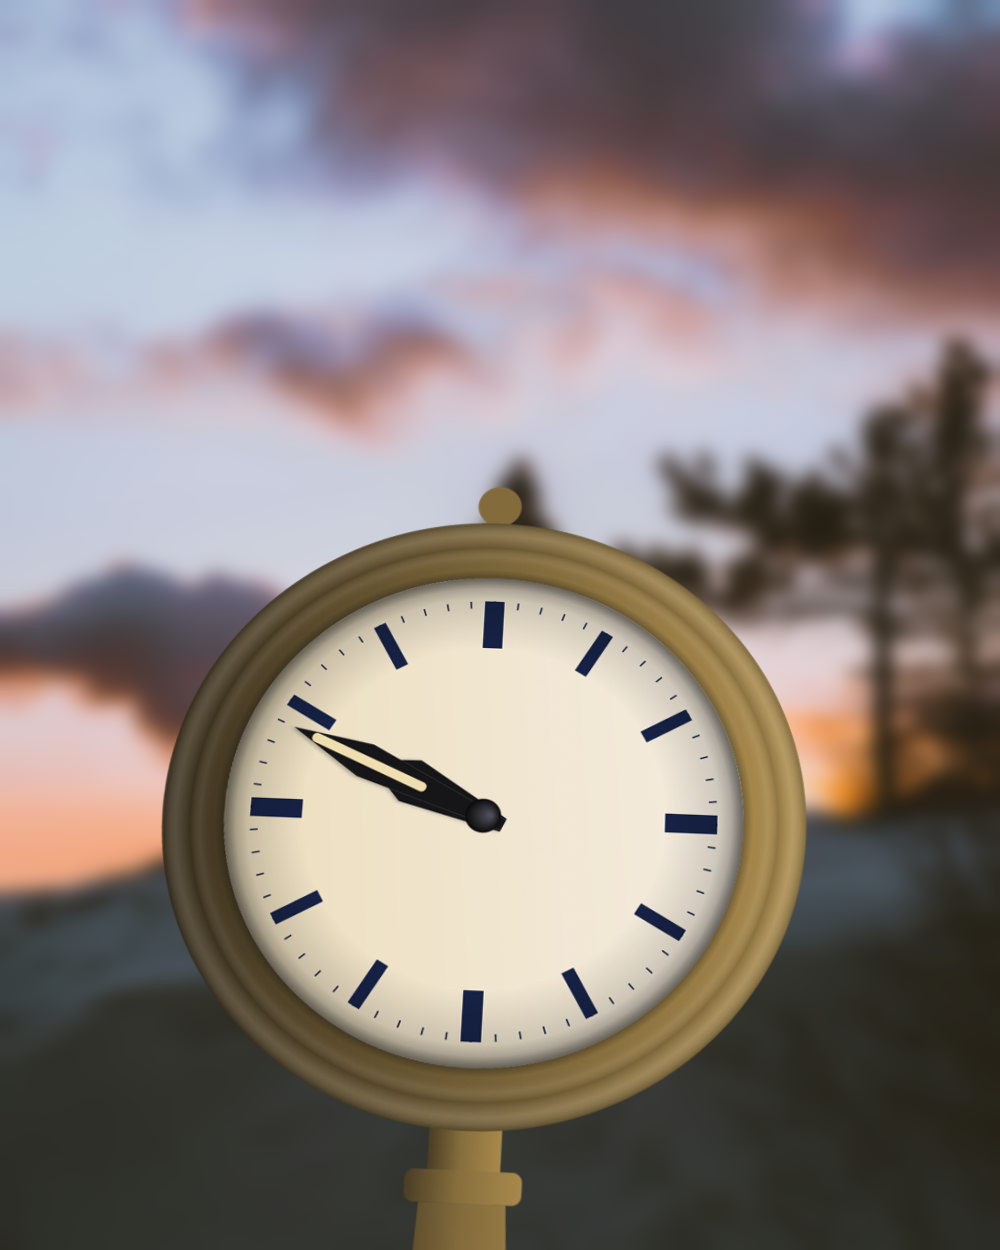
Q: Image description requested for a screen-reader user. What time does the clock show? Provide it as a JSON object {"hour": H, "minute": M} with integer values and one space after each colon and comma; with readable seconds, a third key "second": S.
{"hour": 9, "minute": 49}
